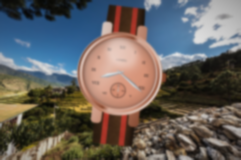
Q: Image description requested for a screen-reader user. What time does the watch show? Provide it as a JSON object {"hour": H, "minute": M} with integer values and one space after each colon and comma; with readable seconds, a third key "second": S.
{"hour": 8, "minute": 21}
